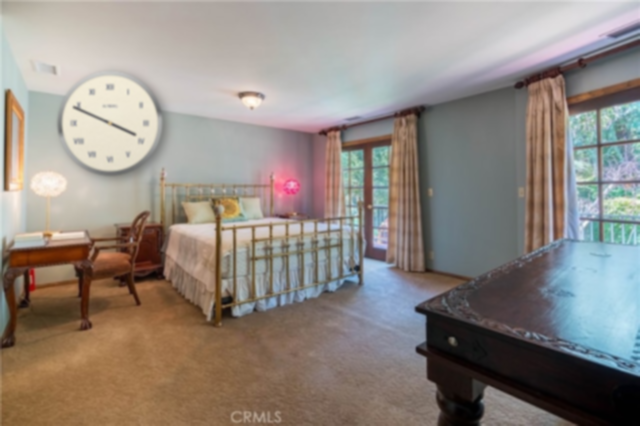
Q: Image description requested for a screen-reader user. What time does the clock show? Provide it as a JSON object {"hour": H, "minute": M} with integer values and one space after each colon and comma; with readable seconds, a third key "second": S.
{"hour": 3, "minute": 49}
